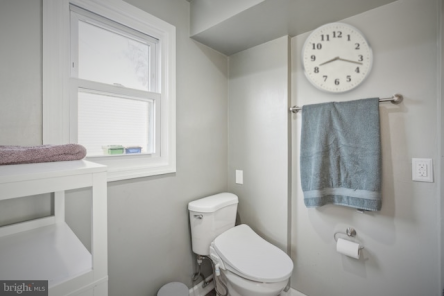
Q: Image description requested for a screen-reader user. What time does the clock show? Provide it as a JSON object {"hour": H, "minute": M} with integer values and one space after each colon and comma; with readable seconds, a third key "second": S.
{"hour": 8, "minute": 17}
